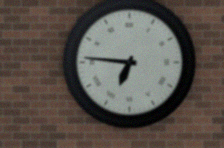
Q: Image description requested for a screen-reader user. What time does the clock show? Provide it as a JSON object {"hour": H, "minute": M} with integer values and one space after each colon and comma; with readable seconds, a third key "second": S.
{"hour": 6, "minute": 46}
